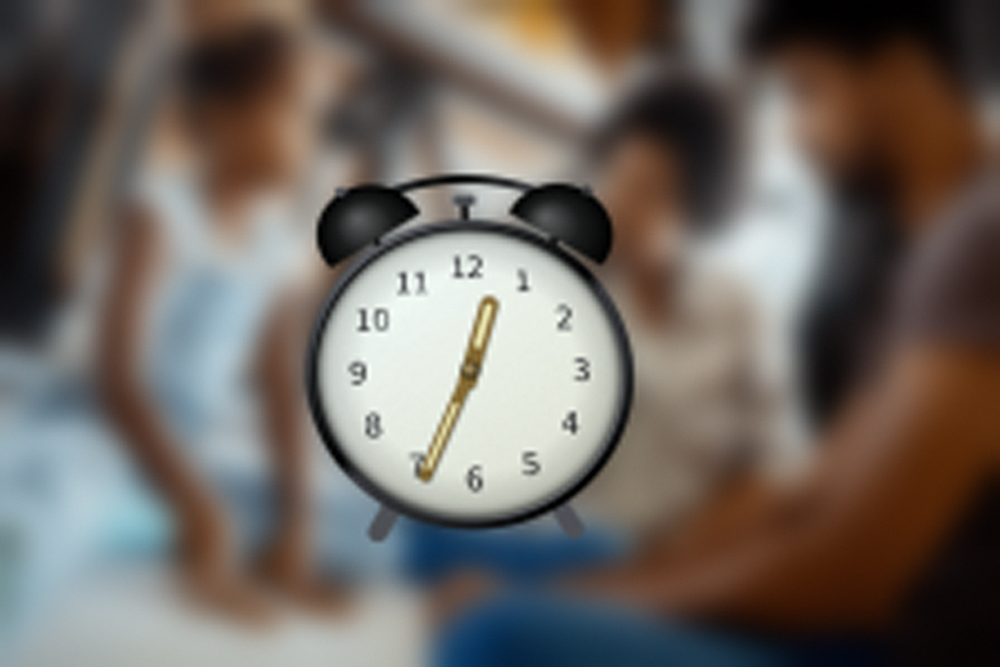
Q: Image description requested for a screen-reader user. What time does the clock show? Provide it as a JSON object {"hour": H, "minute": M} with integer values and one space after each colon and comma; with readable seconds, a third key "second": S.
{"hour": 12, "minute": 34}
